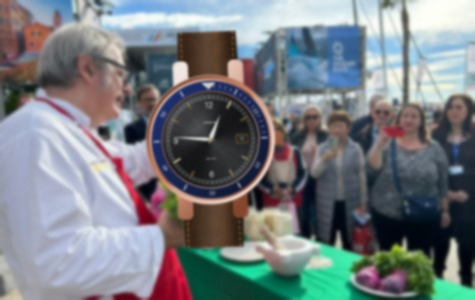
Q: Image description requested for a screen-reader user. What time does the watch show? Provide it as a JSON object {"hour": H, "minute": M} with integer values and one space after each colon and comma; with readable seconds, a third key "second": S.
{"hour": 12, "minute": 46}
